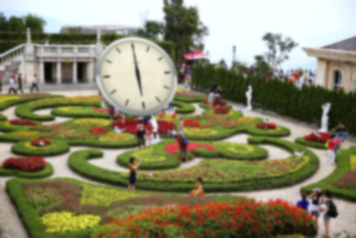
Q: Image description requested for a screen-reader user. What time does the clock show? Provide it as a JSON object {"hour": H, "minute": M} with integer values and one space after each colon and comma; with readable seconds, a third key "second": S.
{"hour": 6, "minute": 0}
